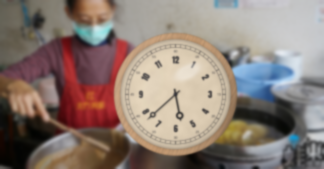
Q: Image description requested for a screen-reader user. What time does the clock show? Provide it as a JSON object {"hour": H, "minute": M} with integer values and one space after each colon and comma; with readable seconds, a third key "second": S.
{"hour": 5, "minute": 38}
